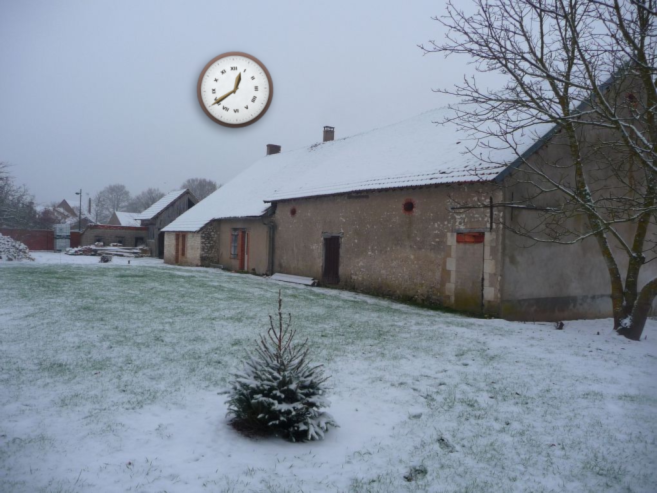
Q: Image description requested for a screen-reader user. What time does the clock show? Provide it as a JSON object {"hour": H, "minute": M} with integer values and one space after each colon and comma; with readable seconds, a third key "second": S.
{"hour": 12, "minute": 40}
